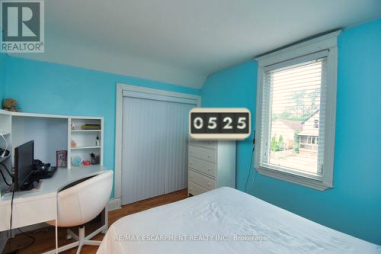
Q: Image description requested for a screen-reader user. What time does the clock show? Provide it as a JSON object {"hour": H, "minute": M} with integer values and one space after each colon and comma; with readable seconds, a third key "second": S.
{"hour": 5, "minute": 25}
